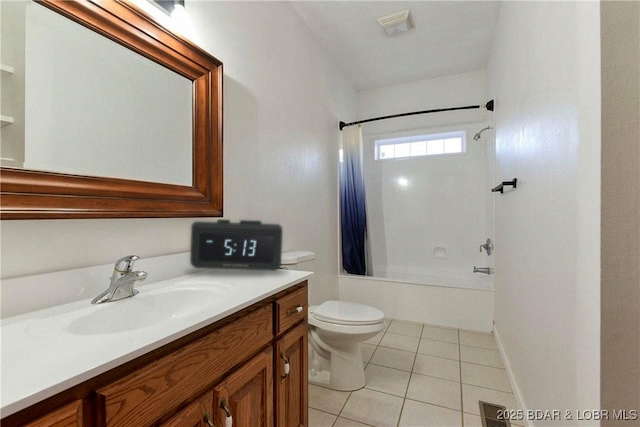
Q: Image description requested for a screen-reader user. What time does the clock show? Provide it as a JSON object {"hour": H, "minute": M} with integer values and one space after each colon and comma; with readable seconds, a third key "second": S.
{"hour": 5, "minute": 13}
